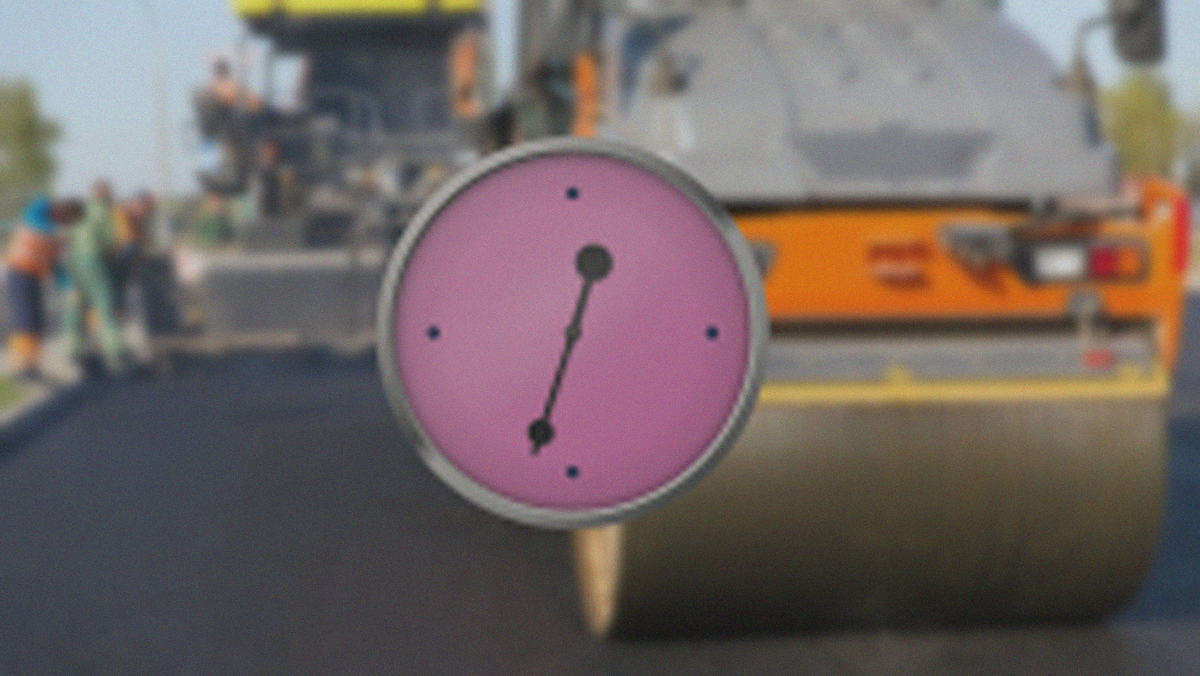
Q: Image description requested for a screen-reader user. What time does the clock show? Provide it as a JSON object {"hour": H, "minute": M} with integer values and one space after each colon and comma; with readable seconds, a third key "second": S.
{"hour": 12, "minute": 33}
